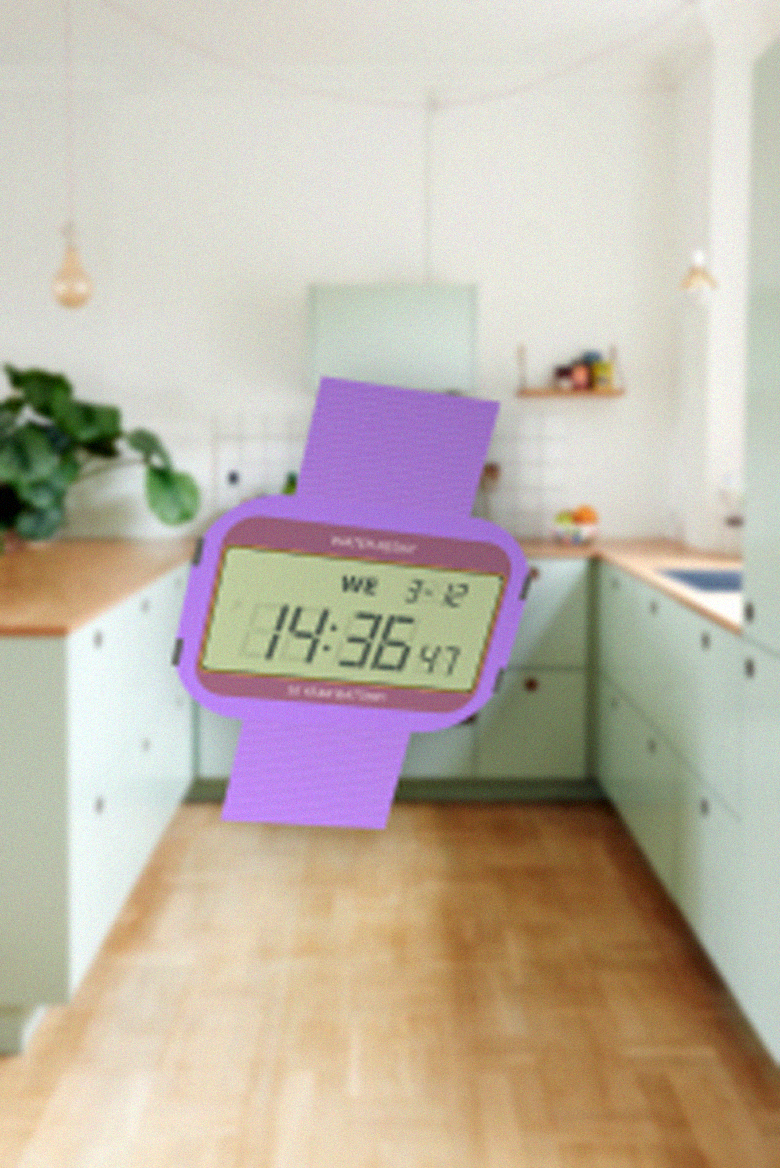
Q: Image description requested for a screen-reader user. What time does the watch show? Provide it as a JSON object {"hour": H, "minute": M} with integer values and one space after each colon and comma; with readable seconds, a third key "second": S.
{"hour": 14, "minute": 36, "second": 47}
